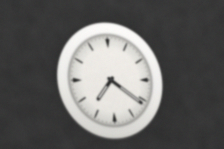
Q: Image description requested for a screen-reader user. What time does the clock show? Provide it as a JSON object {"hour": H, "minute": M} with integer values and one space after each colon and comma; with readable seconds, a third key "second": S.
{"hour": 7, "minute": 21}
